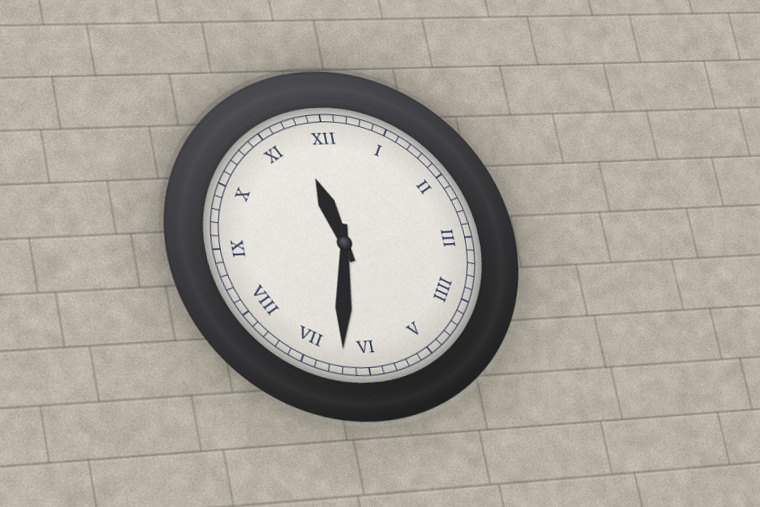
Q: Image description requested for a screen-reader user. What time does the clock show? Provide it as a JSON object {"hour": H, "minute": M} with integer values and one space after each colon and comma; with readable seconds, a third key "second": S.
{"hour": 11, "minute": 32}
